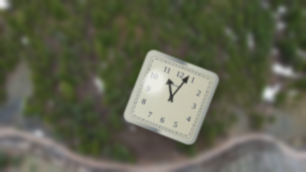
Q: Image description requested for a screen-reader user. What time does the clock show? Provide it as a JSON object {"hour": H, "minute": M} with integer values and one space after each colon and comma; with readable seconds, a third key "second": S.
{"hour": 11, "minute": 3}
